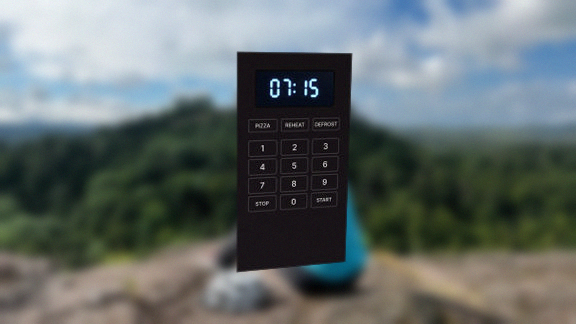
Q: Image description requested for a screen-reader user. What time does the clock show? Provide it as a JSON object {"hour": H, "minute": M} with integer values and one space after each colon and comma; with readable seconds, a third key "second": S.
{"hour": 7, "minute": 15}
